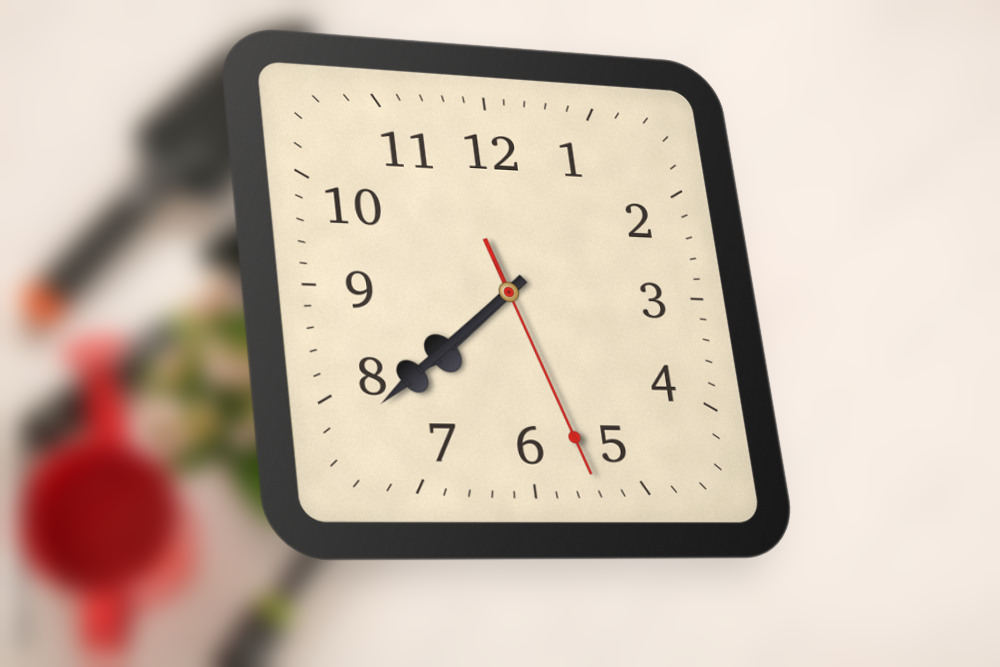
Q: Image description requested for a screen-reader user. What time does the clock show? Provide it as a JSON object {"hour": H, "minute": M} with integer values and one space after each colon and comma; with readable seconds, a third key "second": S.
{"hour": 7, "minute": 38, "second": 27}
